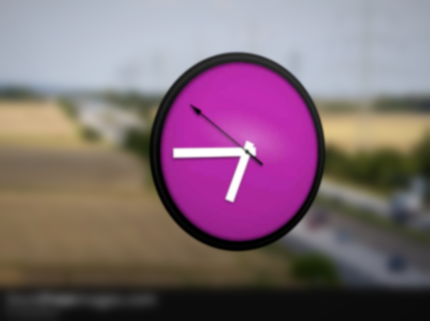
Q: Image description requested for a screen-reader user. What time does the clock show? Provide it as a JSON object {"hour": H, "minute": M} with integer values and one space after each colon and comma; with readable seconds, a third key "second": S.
{"hour": 6, "minute": 44, "second": 51}
